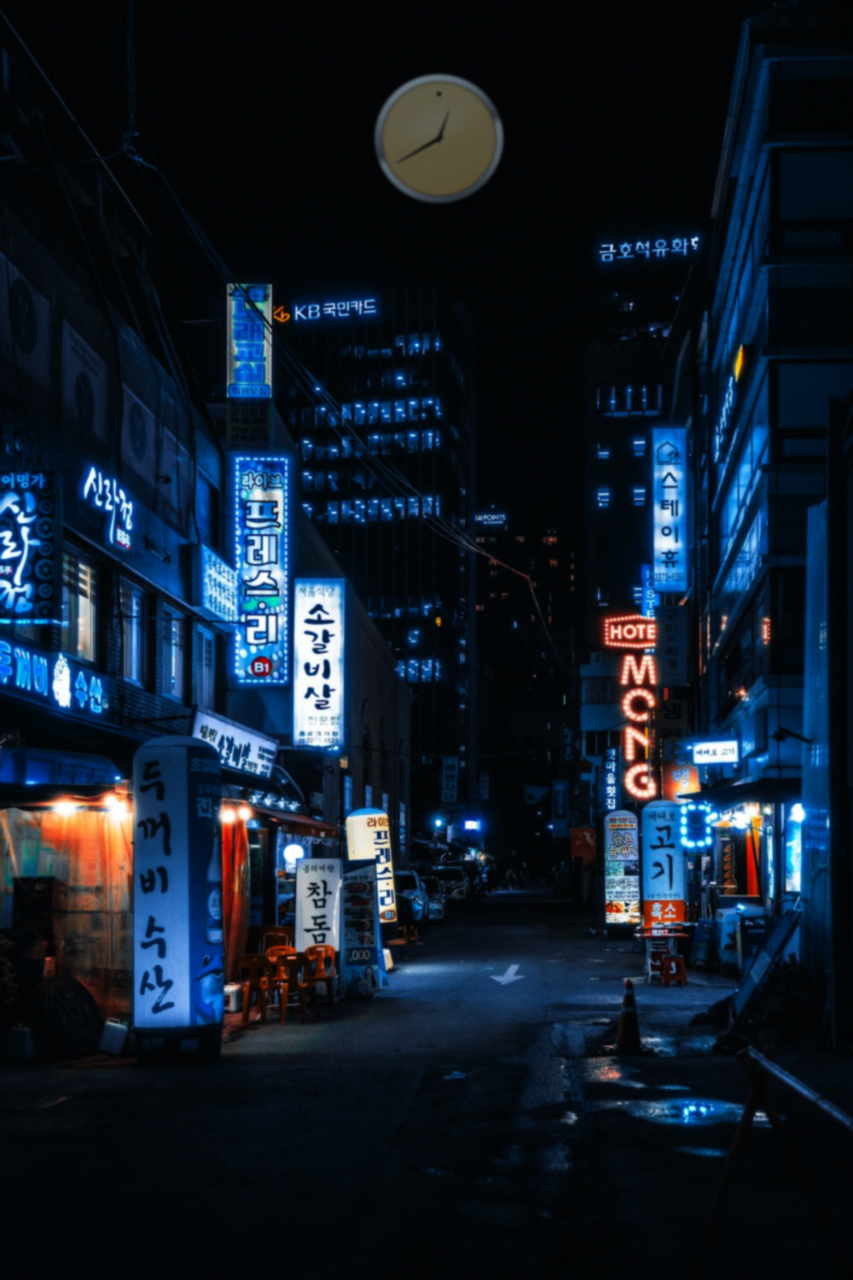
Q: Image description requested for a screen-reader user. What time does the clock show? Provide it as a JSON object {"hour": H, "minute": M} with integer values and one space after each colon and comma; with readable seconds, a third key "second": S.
{"hour": 12, "minute": 40}
